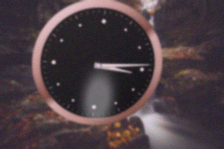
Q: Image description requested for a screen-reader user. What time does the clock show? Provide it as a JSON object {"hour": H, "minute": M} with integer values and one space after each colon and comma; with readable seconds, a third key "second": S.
{"hour": 3, "minute": 14}
